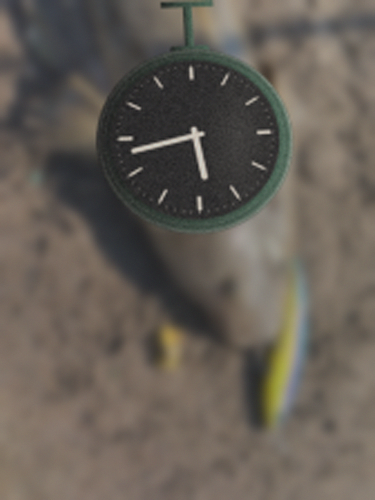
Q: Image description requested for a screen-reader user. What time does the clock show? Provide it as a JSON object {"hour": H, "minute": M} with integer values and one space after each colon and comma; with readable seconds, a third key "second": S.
{"hour": 5, "minute": 43}
